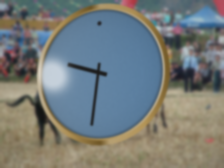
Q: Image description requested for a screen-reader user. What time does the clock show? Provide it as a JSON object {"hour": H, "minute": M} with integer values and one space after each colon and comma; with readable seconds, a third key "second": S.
{"hour": 9, "minute": 31}
